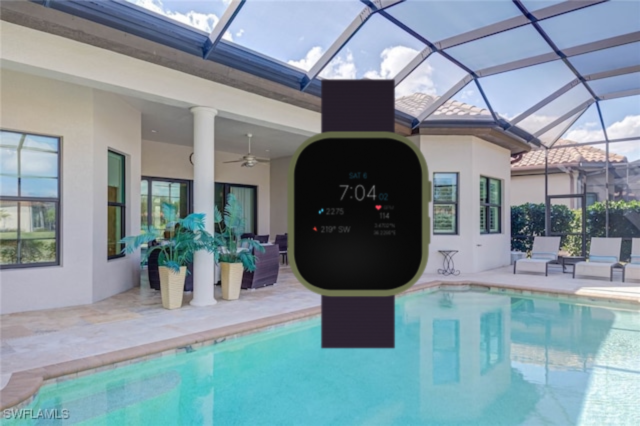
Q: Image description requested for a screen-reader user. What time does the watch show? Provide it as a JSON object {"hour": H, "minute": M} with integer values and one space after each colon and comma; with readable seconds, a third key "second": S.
{"hour": 7, "minute": 4}
